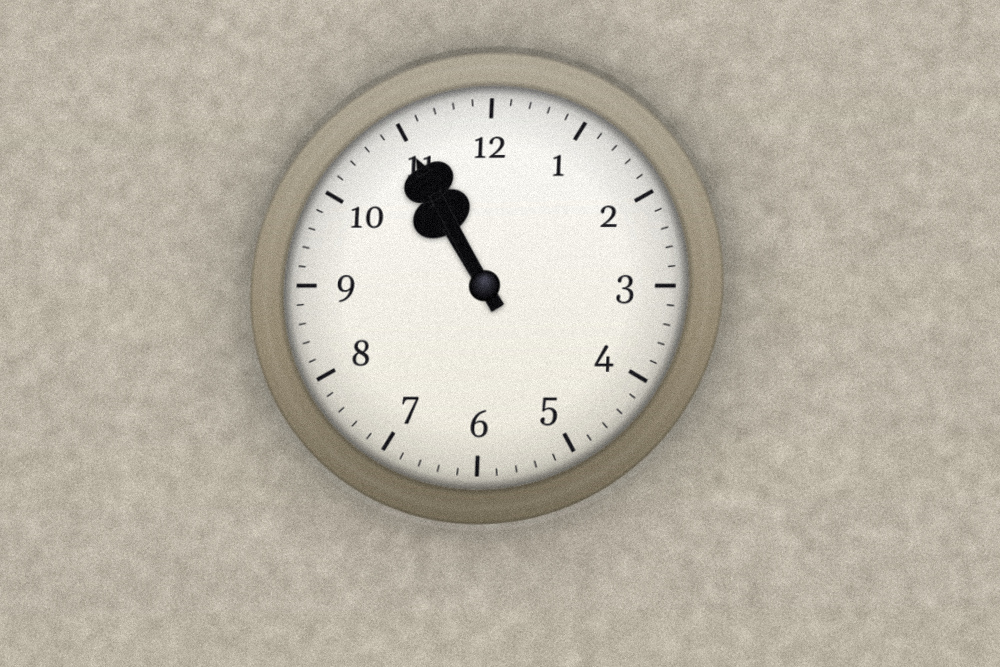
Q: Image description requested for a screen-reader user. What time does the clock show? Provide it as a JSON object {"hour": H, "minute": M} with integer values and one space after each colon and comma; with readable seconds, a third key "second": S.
{"hour": 10, "minute": 55}
